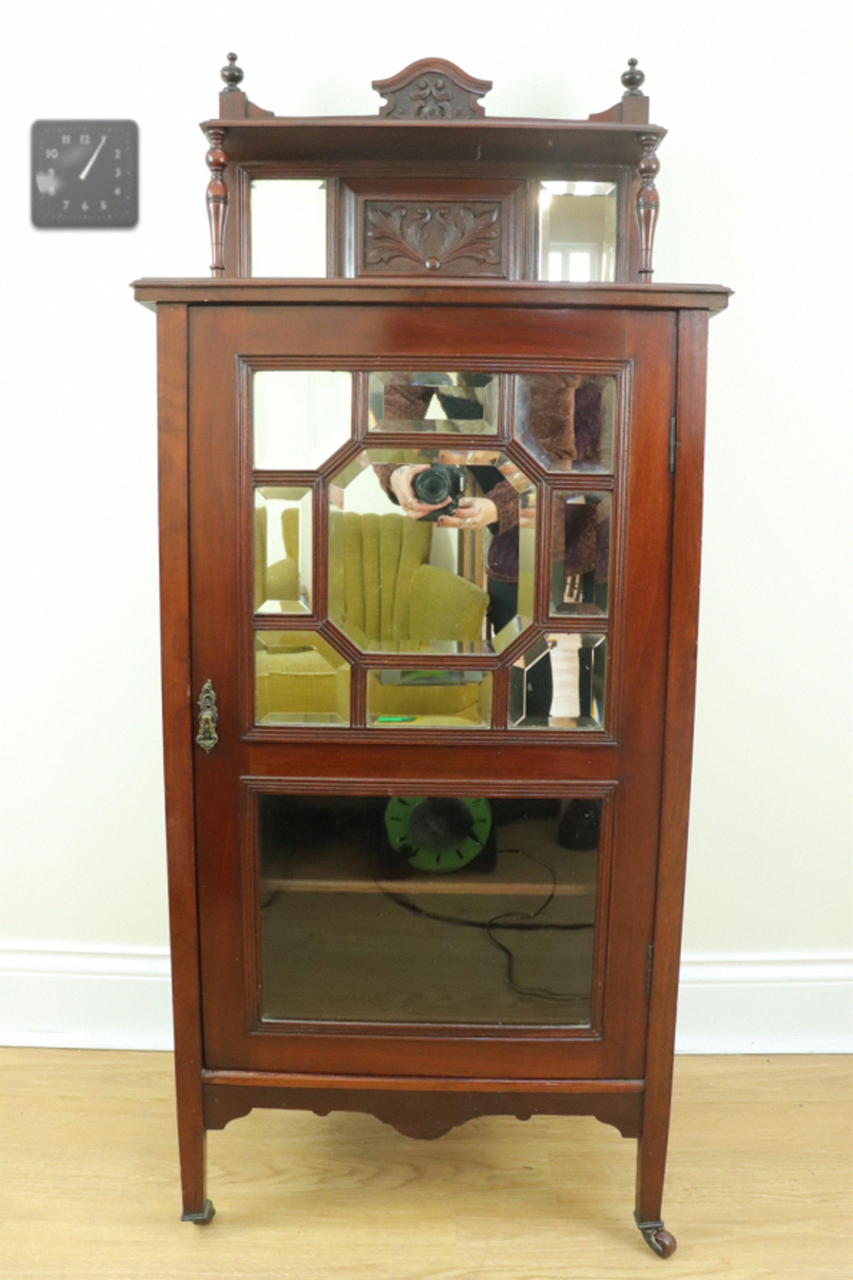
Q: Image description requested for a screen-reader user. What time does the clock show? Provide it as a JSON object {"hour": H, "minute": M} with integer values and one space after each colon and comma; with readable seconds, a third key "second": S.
{"hour": 1, "minute": 5}
